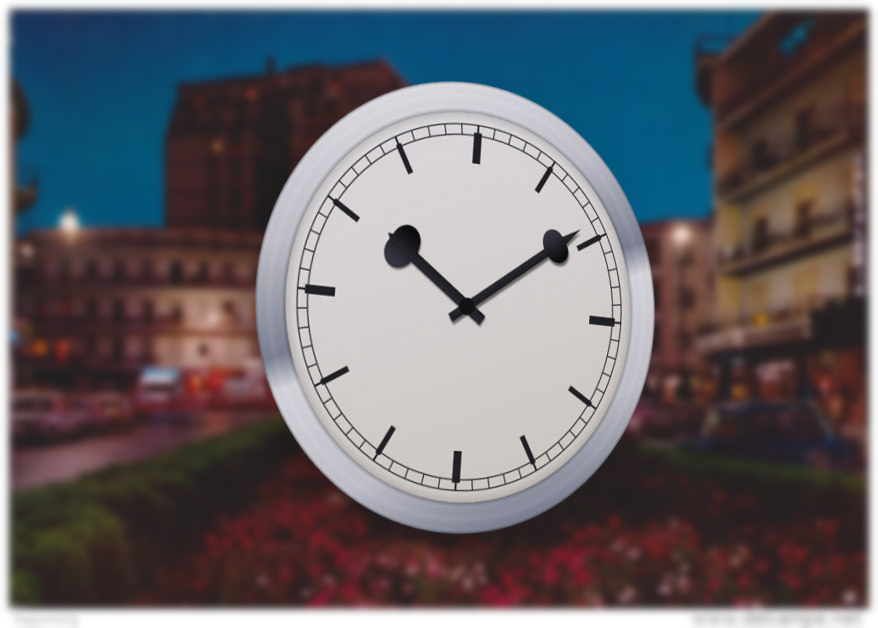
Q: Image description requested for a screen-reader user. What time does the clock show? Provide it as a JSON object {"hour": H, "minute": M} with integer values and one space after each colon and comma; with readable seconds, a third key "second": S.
{"hour": 10, "minute": 9}
